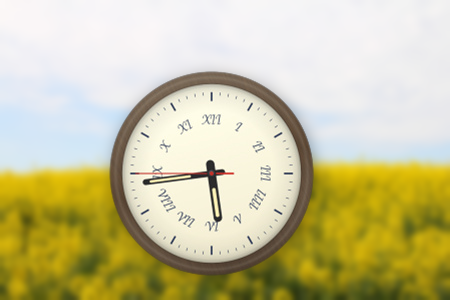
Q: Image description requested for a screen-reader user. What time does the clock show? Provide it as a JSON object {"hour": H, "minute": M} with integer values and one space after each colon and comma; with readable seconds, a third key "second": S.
{"hour": 5, "minute": 43, "second": 45}
